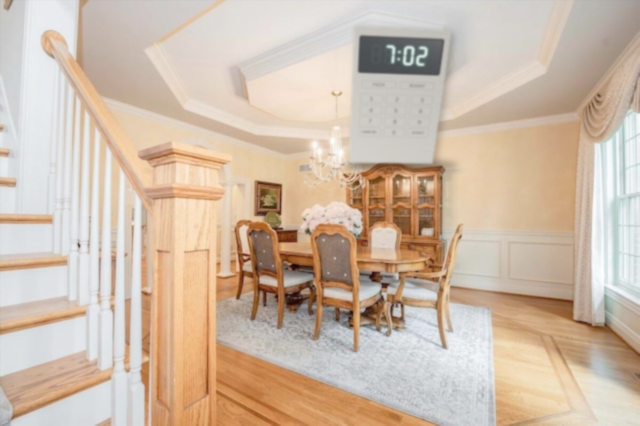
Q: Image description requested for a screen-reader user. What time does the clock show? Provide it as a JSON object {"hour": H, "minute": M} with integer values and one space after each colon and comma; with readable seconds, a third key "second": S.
{"hour": 7, "minute": 2}
